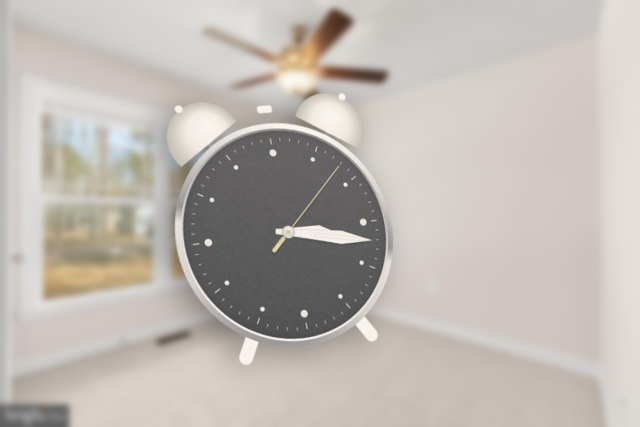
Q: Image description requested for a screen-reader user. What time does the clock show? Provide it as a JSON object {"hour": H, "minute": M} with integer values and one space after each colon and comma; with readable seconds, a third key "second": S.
{"hour": 3, "minute": 17, "second": 8}
